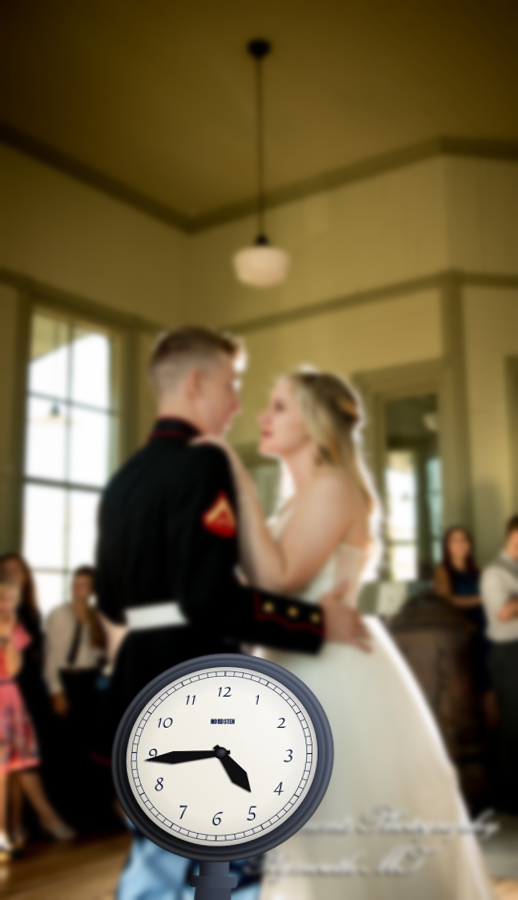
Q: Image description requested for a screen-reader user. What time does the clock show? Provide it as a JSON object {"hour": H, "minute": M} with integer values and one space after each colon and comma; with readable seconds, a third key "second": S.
{"hour": 4, "minute": 44}
